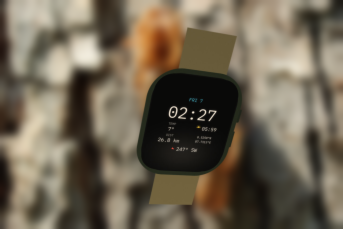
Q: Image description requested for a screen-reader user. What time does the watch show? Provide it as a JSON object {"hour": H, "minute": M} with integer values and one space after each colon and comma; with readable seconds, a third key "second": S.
{"hour": 2, "minute": 27}
